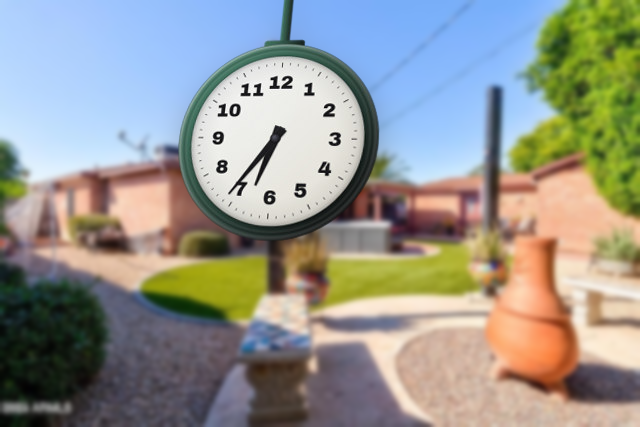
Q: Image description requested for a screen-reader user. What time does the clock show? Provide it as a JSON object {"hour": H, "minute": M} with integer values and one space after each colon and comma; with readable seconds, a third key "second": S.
{"hour": 6, "minute": 36}
